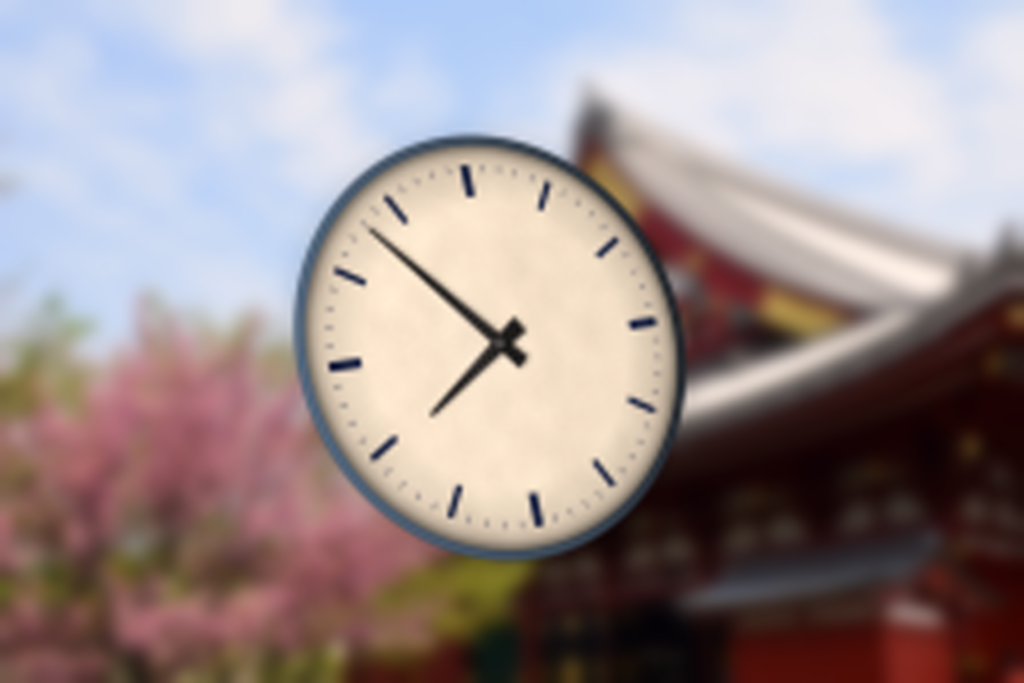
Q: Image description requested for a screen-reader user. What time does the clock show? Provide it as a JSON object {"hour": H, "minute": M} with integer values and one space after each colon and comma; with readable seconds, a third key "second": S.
{"hour": 7, "minute": 53}
